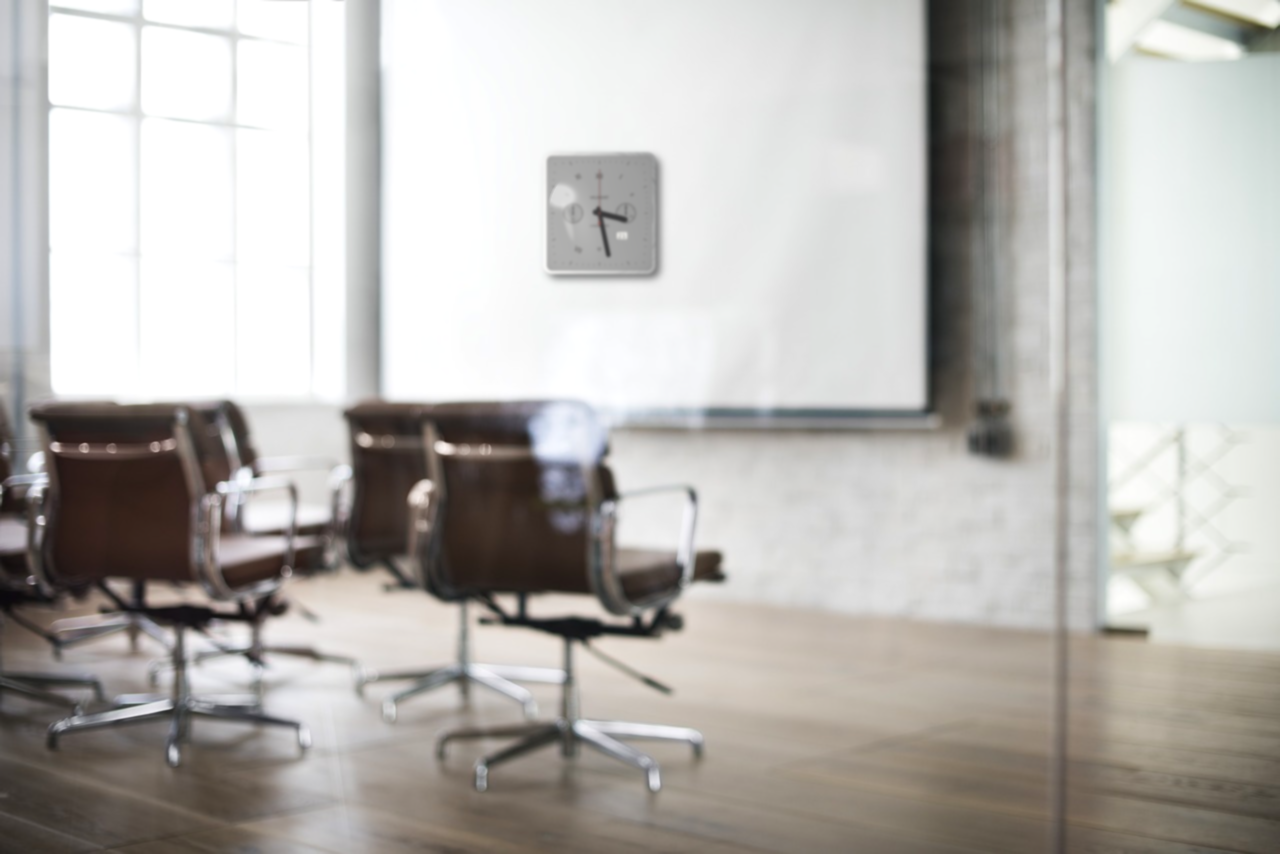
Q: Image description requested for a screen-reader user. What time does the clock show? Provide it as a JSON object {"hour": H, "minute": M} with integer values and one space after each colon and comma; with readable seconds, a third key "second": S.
{"hour": 3, "minute": 28}
